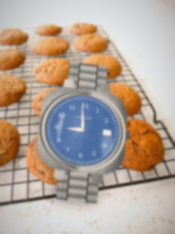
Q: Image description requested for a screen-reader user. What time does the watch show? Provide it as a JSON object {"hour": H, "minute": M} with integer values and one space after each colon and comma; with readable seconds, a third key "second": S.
{"hour": 8, "minute": 59}
